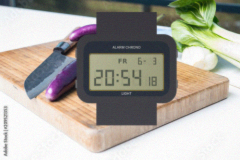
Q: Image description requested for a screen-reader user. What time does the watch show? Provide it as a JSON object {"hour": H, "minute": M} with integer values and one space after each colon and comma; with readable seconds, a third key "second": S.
{"hour": 20, "minute": 54, "second": 18}
